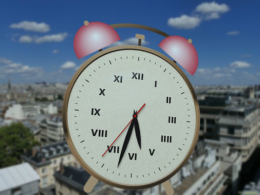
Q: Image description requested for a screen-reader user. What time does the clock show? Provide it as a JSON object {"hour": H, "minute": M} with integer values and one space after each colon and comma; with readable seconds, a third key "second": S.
{"hour": 5, "minute": 32, "second": 36}
